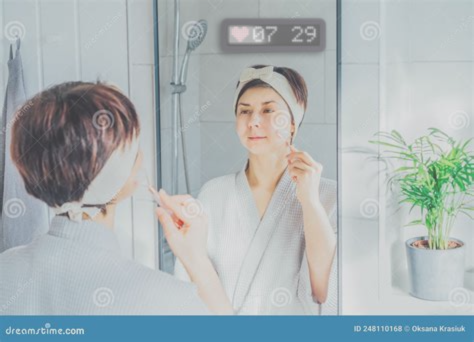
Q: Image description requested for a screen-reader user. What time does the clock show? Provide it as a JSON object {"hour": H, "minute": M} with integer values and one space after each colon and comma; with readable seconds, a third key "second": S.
{"hour": 7, "minute": 29}
